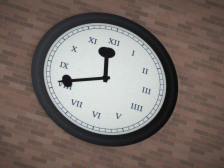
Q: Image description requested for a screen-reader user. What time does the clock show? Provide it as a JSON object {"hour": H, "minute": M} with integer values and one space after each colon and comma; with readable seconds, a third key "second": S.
{"hour": 11, "minute": 41}
